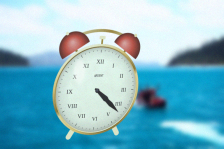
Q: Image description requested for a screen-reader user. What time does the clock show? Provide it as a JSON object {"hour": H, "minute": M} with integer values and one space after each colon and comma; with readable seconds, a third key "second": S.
{"hour": 4, "minute": 22}
